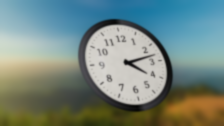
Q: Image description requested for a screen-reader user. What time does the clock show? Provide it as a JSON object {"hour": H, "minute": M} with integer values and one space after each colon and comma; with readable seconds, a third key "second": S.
{"hour": 4, "minute": 13}
